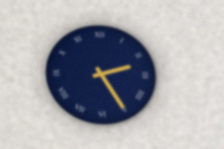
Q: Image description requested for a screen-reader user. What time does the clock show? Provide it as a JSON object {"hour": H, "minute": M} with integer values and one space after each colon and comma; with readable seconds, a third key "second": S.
{"hour": 2, "minute": 25}
